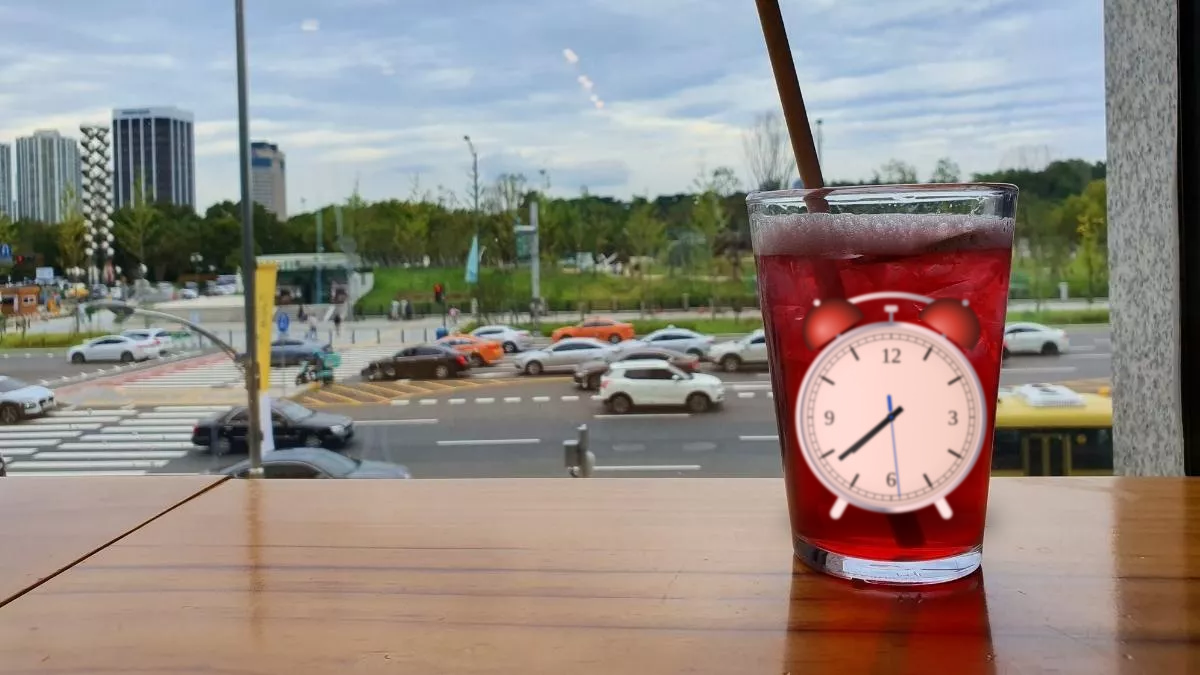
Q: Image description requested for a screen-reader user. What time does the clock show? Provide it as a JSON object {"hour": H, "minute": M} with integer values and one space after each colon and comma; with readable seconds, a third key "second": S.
{"hour": 7, "minute": 38, "second": 29}
